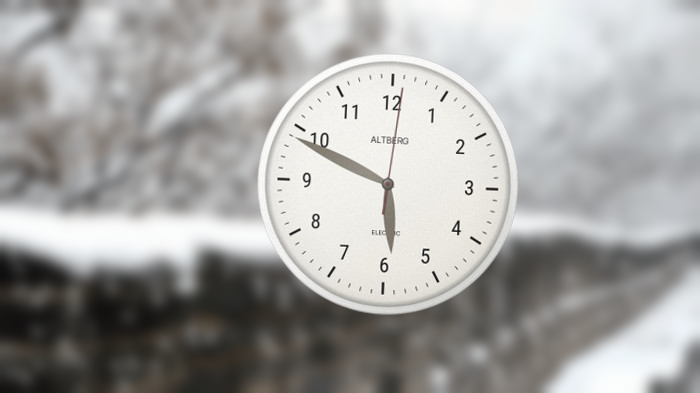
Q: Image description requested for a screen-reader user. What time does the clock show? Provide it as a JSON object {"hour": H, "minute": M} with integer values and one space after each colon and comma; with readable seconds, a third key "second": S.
{"hour": 5, "minute": 49, "second": 1}
